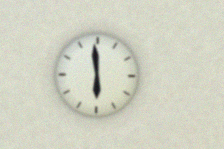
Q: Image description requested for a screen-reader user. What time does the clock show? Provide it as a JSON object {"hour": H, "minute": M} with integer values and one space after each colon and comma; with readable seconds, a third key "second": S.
{"hour": 5, "minute": 59}
